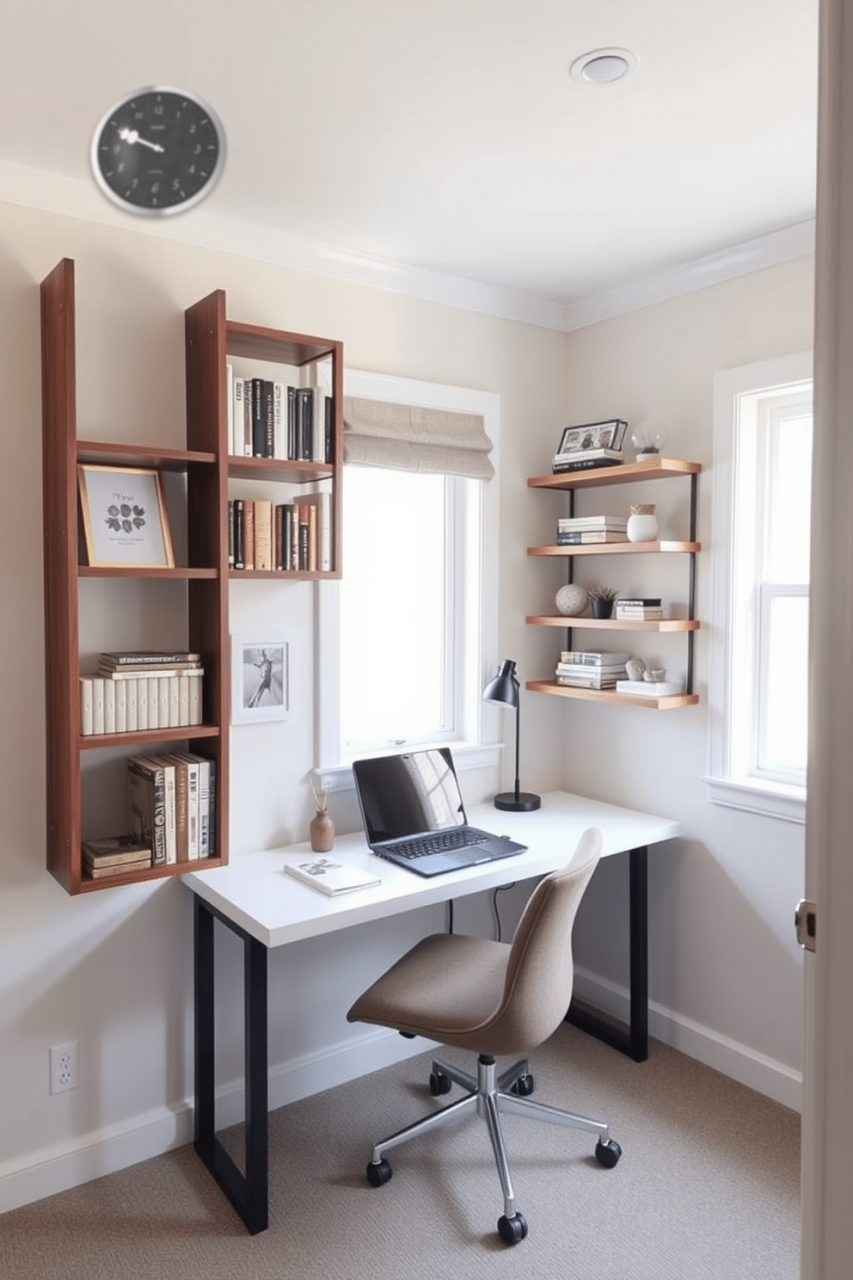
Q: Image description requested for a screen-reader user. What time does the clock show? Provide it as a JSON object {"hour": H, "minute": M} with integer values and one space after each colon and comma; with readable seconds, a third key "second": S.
{"hour": 9, "minute": 49}
